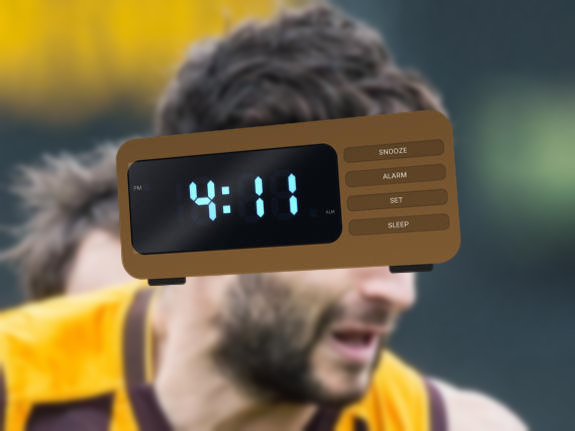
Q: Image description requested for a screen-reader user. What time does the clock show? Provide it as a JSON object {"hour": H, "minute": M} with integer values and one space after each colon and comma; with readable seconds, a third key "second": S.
{"hour": 4, "minute": 11}
